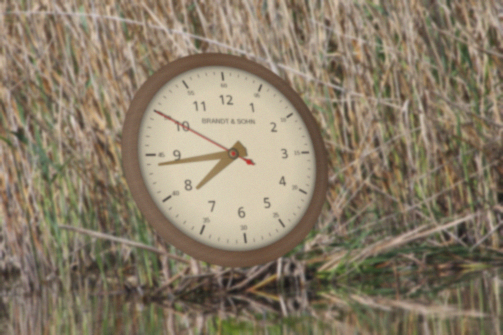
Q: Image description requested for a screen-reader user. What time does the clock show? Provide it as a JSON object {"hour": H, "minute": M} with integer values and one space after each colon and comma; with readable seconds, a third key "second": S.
{"hour": 7, "minute": 43, "second": 50}
